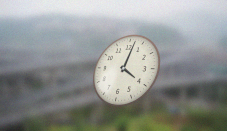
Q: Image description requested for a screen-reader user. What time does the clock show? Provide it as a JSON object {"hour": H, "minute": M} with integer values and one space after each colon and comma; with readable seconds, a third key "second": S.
{"hour": 4, "minute": 2}
